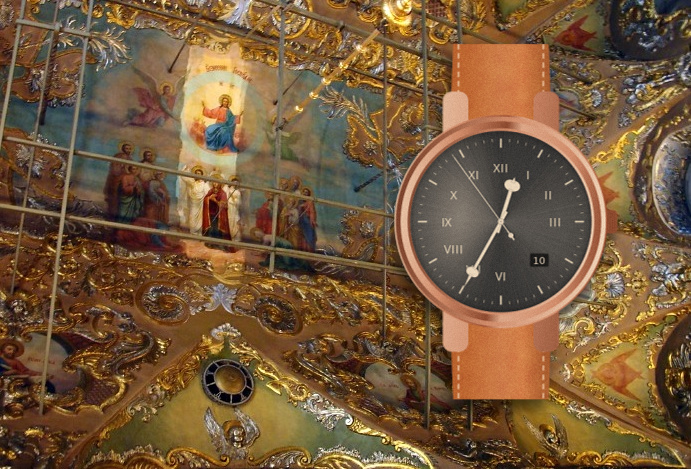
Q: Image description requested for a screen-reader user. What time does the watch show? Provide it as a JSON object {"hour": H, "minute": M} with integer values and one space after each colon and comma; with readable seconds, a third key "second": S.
{"hour": 12, "minute": 34, "second": 54}
